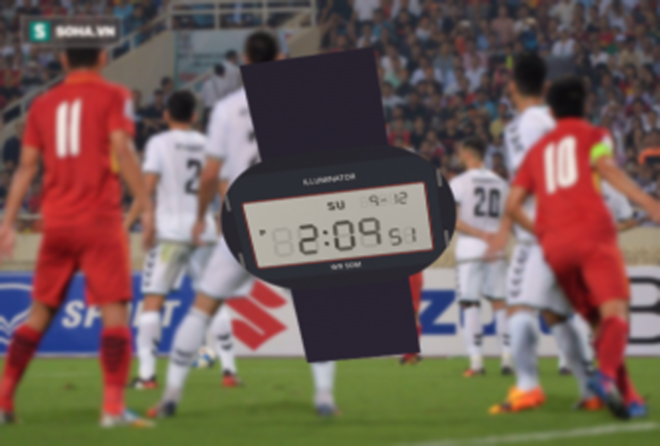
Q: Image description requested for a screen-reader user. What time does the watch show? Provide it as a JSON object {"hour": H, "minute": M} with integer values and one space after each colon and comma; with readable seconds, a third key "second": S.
{"hour": 2, "minute": 9, "second": 51}
